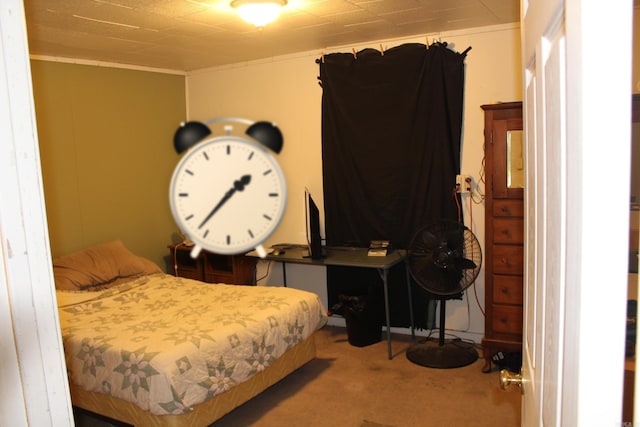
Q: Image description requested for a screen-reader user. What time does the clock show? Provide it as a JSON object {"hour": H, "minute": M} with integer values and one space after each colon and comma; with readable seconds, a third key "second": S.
{"hour": 1, "minute": 37}
